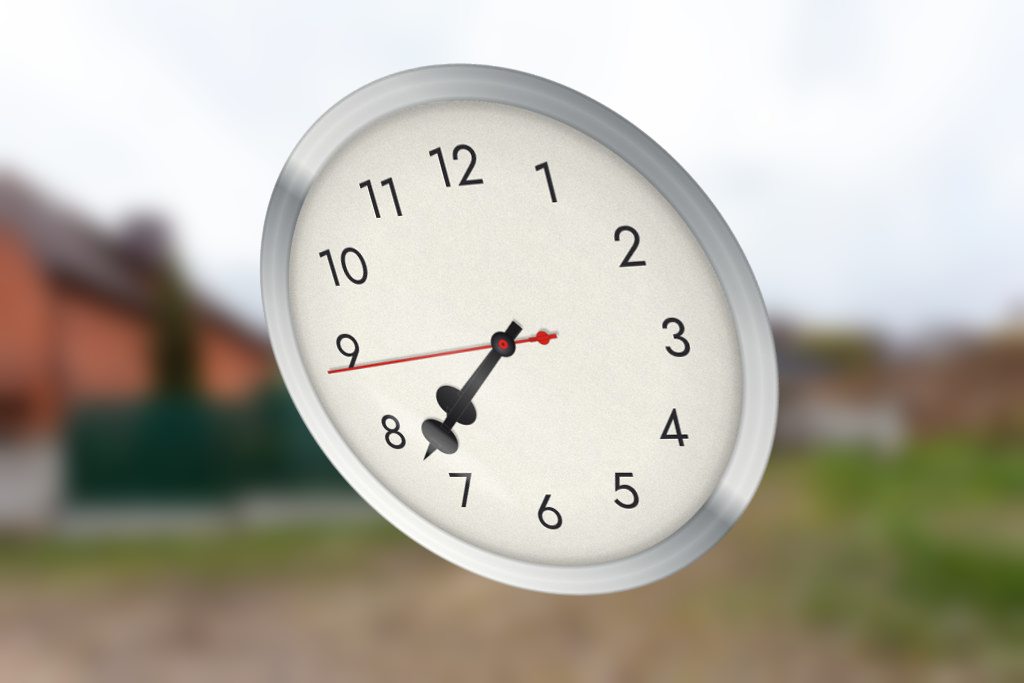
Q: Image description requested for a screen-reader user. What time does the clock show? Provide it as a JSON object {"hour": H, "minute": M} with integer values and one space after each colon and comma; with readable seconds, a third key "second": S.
{"hour": 7, "minute": 37, "second": 44}
